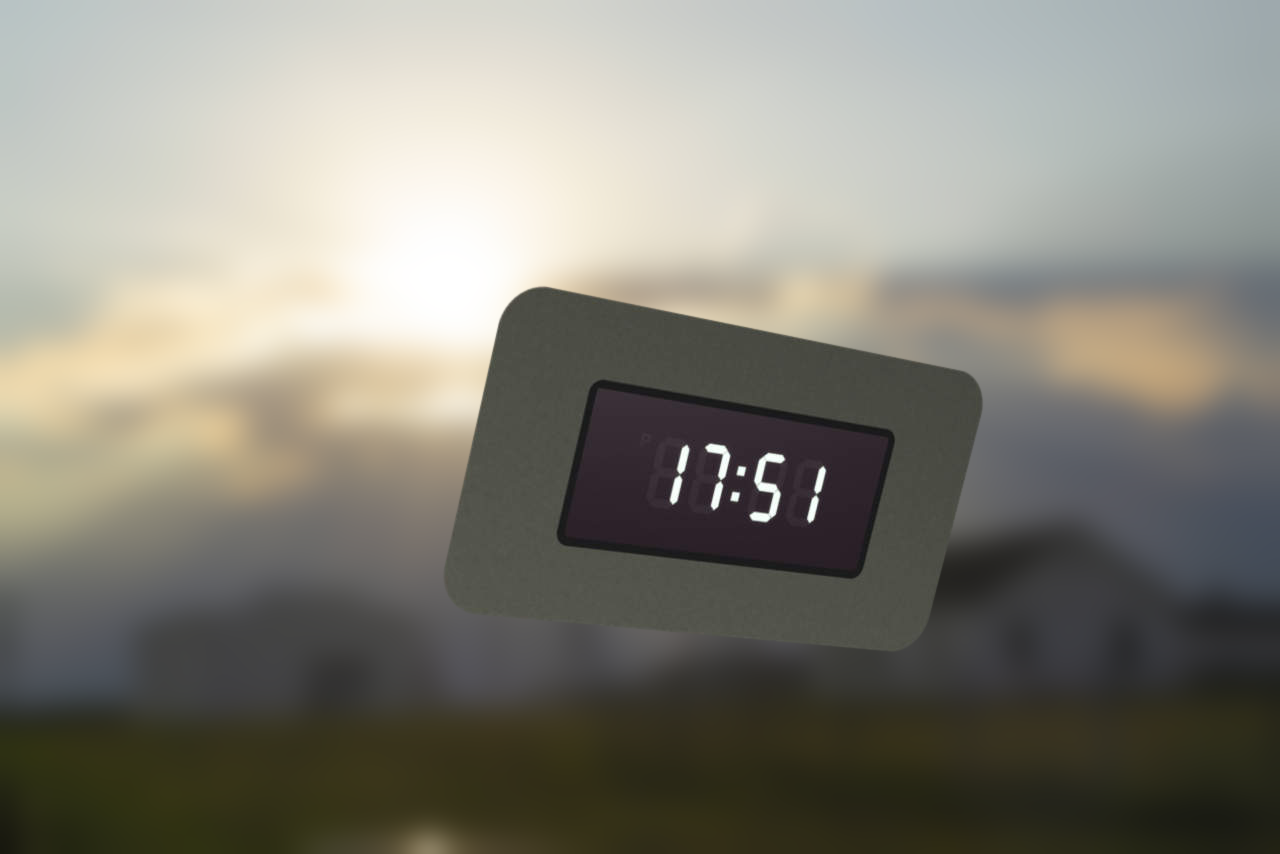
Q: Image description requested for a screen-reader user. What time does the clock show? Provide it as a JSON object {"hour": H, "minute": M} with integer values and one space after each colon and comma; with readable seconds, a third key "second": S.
{"hour": 17, "minute": 51}
